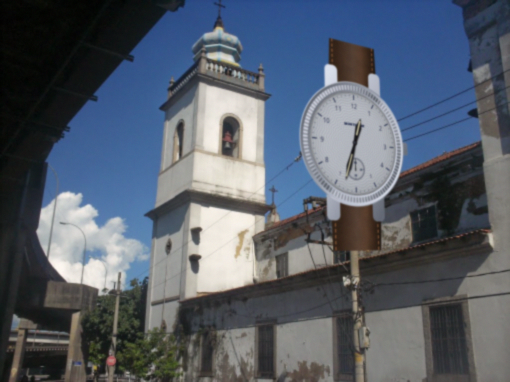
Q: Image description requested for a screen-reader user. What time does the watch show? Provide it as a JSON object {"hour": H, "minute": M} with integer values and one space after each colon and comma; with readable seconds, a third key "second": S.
{"hour": 12, "minute": 33}
